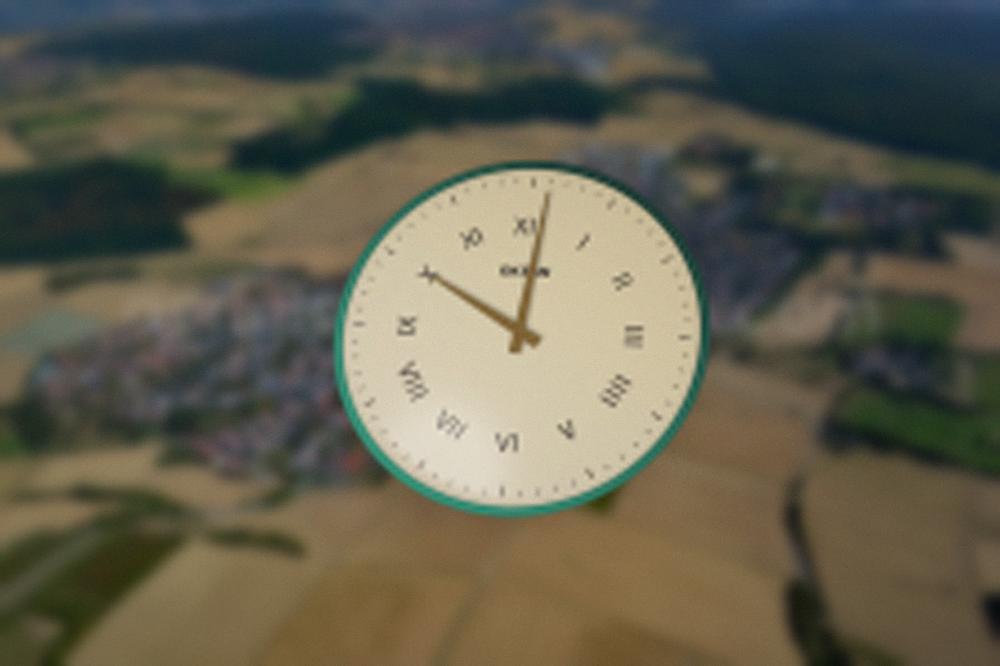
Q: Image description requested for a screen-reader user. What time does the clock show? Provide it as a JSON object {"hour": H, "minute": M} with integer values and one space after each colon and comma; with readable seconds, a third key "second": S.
{"hour": 10, "minute": 1}
